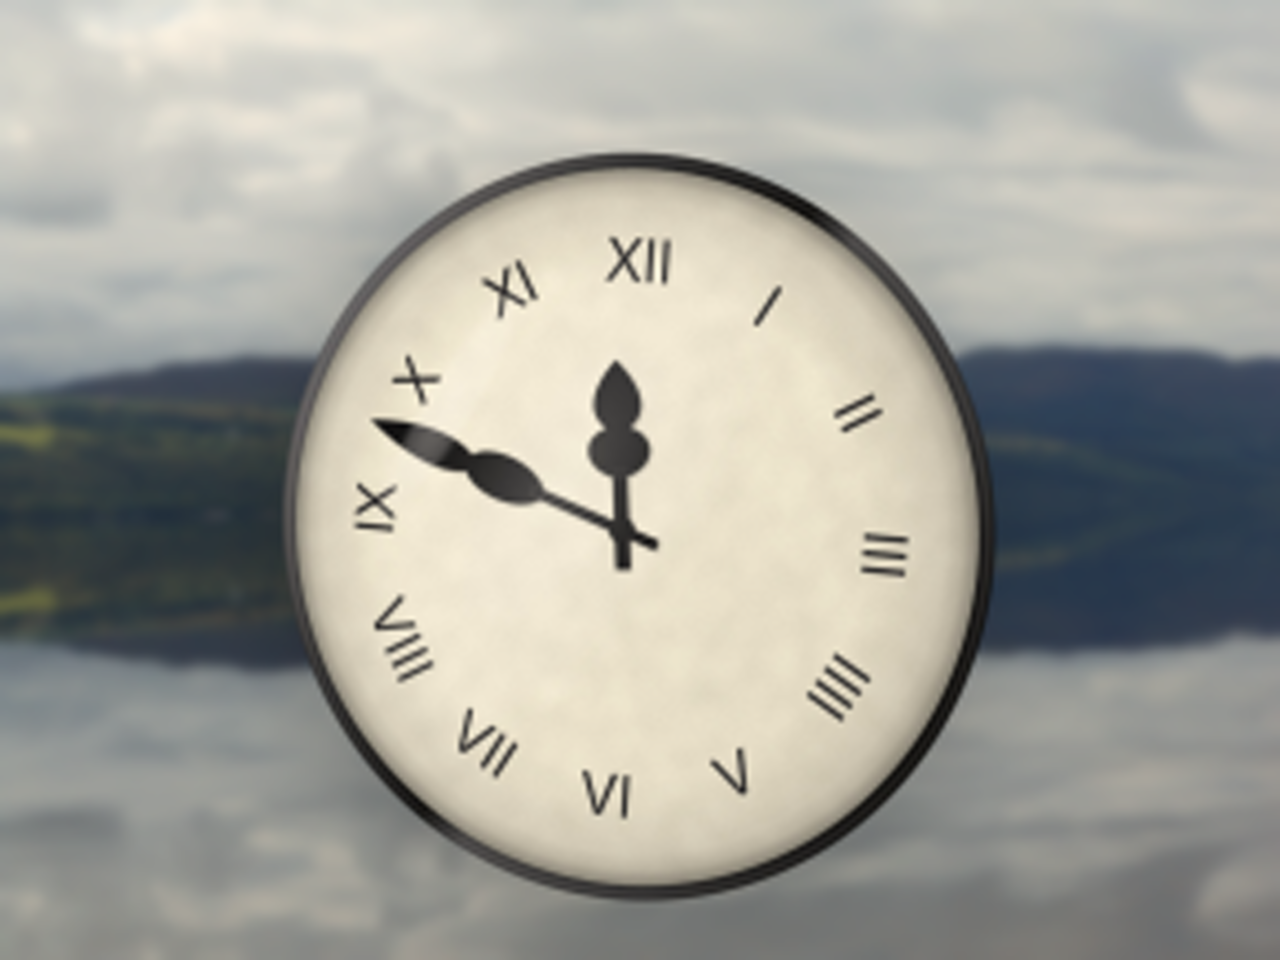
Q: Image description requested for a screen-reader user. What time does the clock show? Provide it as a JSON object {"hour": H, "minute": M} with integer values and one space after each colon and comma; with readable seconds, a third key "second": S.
{"hour": 11, "minute": 48}
